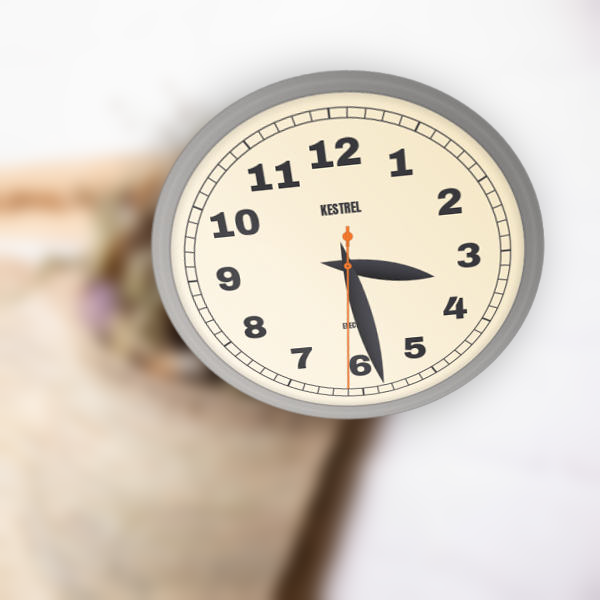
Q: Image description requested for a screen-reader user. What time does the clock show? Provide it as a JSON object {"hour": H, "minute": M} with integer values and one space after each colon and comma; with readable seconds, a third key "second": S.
{"hour": 3, "minute": 28, "second": 31}
